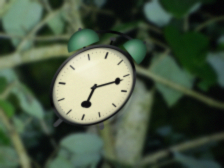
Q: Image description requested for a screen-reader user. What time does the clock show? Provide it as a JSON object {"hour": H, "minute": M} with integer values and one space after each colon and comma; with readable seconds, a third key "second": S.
{"hour": 6, "minute": 11}
